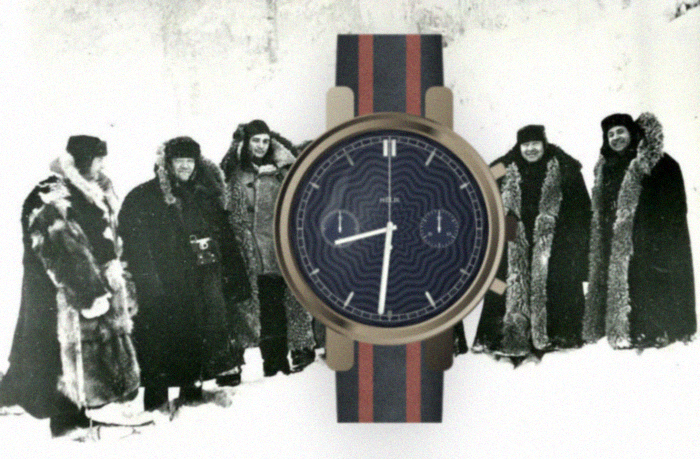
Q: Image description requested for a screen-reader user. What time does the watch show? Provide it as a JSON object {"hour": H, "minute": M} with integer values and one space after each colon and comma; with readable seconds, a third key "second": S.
{"hour": 8, "minute": 31}
